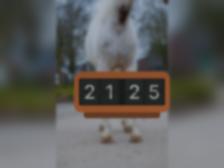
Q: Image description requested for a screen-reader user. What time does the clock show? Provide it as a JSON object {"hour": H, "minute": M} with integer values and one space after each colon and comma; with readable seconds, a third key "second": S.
{"hour": 21, "minute": 25}
